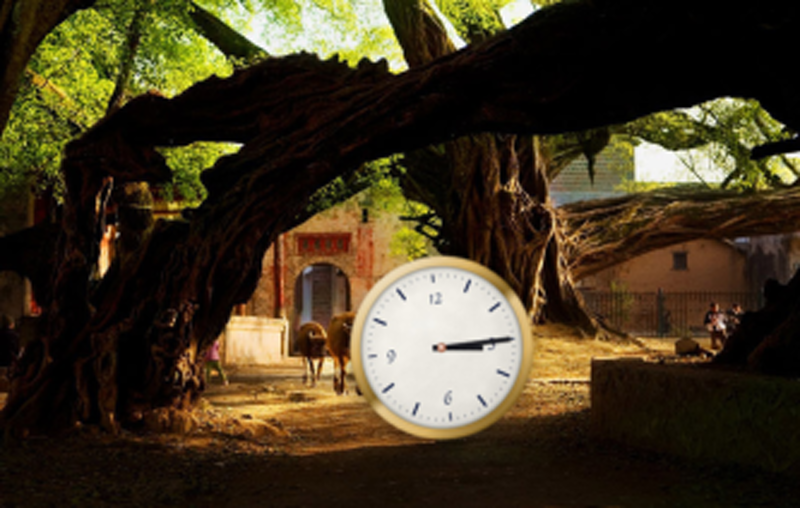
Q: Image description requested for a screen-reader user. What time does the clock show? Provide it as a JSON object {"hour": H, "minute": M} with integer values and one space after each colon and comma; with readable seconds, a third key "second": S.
{"hour": 3, "minute": 15}
